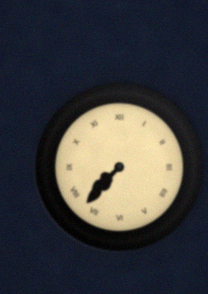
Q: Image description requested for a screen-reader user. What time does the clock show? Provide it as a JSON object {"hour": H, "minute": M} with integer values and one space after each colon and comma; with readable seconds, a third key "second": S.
{"hour": 7, "minute": 37}
